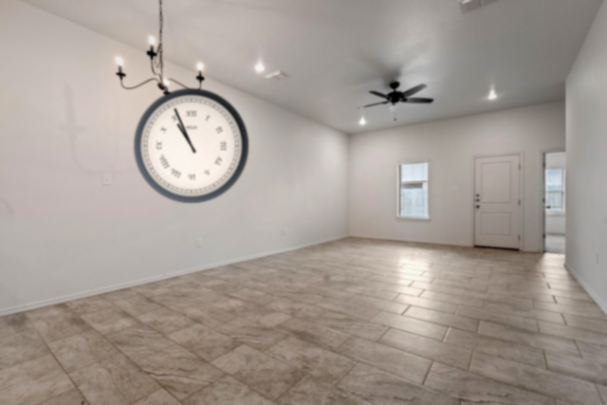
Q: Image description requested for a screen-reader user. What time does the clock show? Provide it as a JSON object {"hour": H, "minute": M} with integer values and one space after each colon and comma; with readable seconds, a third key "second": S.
{"hour": 10, "minute": 56}
